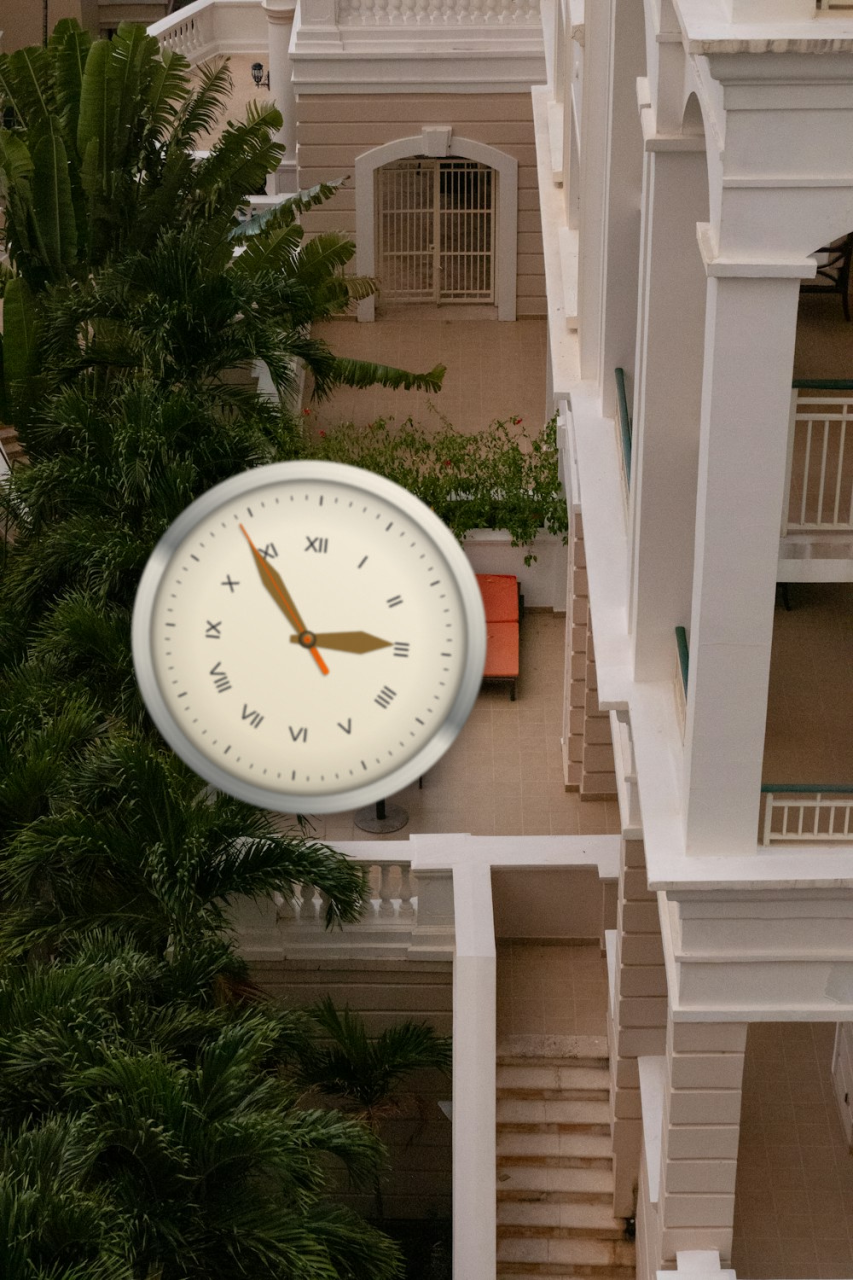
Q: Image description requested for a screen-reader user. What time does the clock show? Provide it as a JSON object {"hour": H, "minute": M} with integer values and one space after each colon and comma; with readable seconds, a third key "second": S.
{"hour": 2, "minute": 53, "second": 54}
